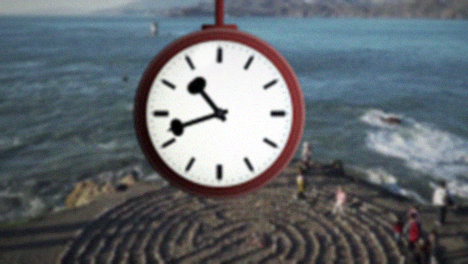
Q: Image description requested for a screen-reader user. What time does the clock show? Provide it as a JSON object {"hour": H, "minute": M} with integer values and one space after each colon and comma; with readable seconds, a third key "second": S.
{"hour": 10, "minute": 42}
